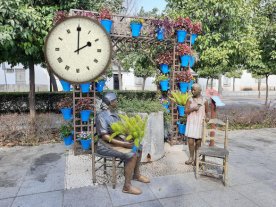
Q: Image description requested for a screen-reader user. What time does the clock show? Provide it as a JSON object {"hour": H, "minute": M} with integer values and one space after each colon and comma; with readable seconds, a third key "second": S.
{"hour": 2, "minute": 0}
